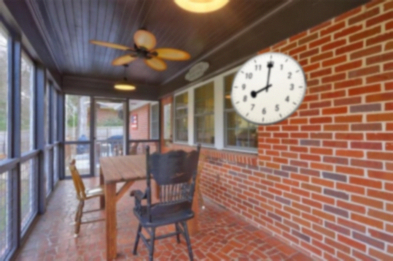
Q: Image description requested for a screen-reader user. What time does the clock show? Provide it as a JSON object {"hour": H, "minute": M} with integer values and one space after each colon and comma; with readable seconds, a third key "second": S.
{"hour": 8, "minute": 0}
